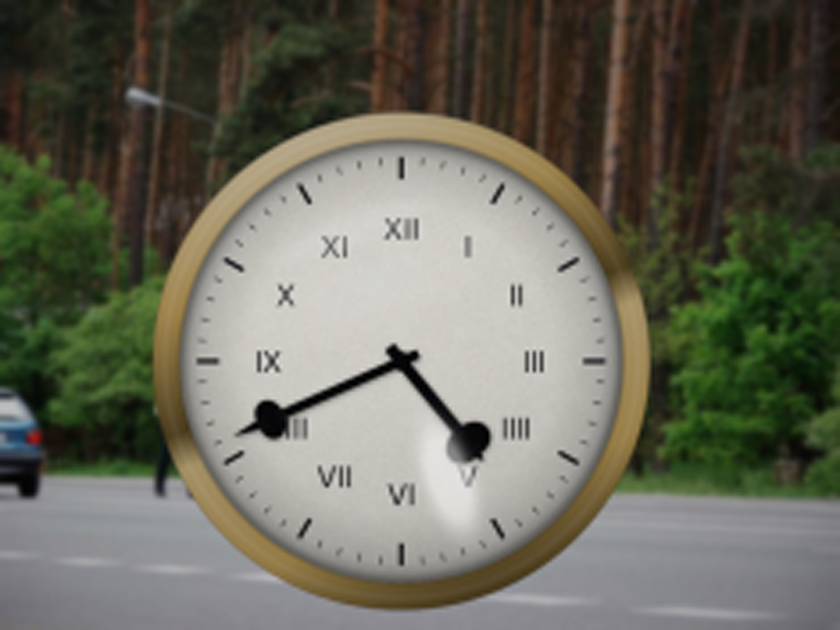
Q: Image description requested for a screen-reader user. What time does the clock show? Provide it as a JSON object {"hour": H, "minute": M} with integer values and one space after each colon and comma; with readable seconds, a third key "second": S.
{"hour": 4, "minute": 41}
